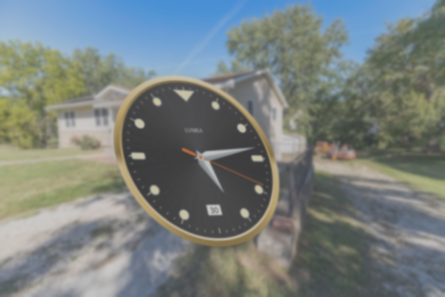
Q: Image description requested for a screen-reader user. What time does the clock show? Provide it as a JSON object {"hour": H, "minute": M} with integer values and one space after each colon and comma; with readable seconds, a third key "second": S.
{"hour": 5, "minute": 13, "second": 19}
